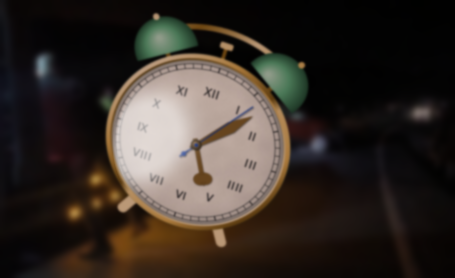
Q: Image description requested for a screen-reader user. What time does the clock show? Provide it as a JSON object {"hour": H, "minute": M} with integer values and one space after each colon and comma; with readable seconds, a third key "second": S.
{"hour": 5, "minute": 7, "second": 6}
